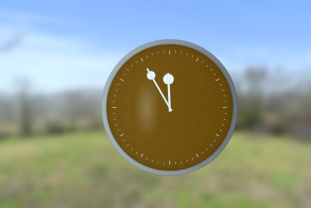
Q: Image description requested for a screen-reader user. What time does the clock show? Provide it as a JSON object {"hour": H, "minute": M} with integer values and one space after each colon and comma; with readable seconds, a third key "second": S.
{"hour": 11, "minute": 55}
